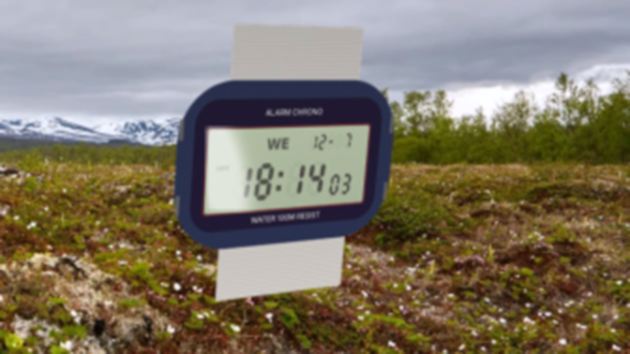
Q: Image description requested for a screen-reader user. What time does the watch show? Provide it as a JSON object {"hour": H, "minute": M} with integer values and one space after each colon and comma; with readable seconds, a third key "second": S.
{"hour": 18, "minute": 14, "second": 3}
